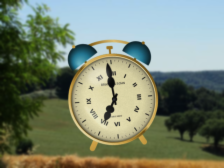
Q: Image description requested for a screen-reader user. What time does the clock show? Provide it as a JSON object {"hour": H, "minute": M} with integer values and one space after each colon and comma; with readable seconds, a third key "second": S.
{"hour": 6, "minute": 59}
